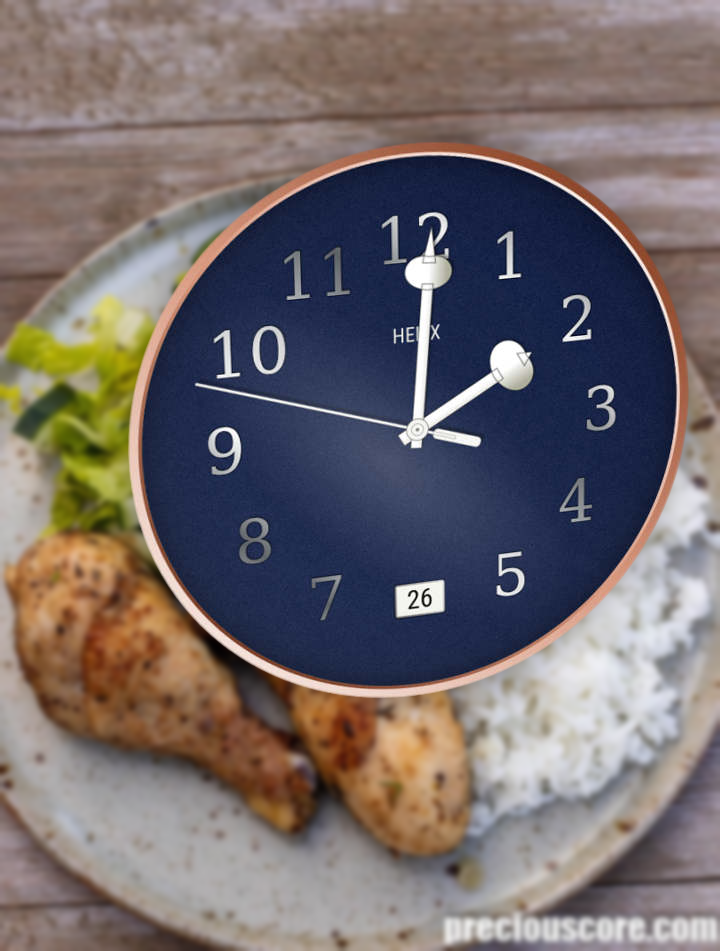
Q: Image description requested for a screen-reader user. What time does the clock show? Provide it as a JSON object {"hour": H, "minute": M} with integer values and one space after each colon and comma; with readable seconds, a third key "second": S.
{"hour": 2, "minute": 0, "second": 48}
